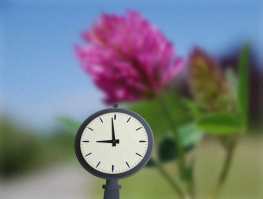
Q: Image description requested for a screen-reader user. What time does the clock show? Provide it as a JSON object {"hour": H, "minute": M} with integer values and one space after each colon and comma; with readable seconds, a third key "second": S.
{"hour": 8, "minute": 59}
